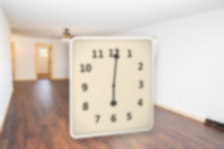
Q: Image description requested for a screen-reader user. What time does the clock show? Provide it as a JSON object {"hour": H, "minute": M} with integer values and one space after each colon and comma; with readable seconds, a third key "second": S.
{"hour": 6, "minute": 1}
